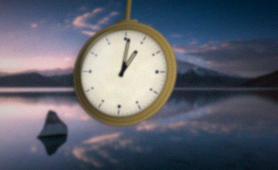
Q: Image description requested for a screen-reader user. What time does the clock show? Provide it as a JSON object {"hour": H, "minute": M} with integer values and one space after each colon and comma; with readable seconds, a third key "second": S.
{"hour": 1, "minute": 1}
